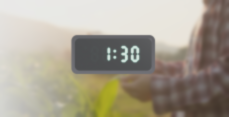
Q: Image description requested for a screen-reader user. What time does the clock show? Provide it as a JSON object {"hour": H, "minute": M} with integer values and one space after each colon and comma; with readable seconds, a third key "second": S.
{"hour": 1, "minute": 30}
